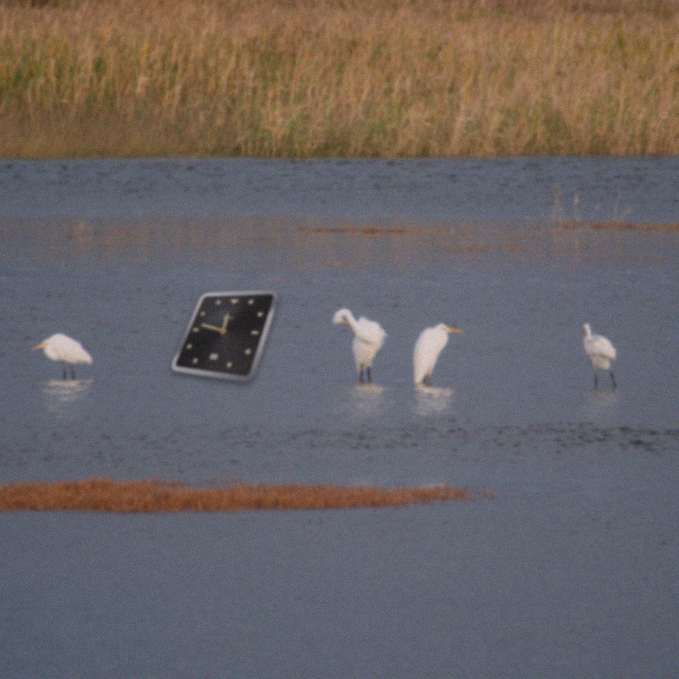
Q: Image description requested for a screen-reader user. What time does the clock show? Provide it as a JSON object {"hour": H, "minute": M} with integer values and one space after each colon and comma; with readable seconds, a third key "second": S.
{"hour": 11, "minute": 47}
